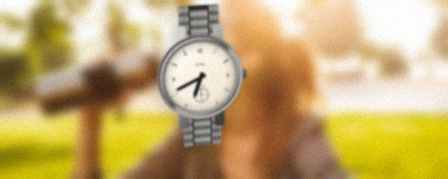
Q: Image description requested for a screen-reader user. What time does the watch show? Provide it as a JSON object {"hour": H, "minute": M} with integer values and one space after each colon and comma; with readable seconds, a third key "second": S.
{"hour": 6, "minute": 41}
